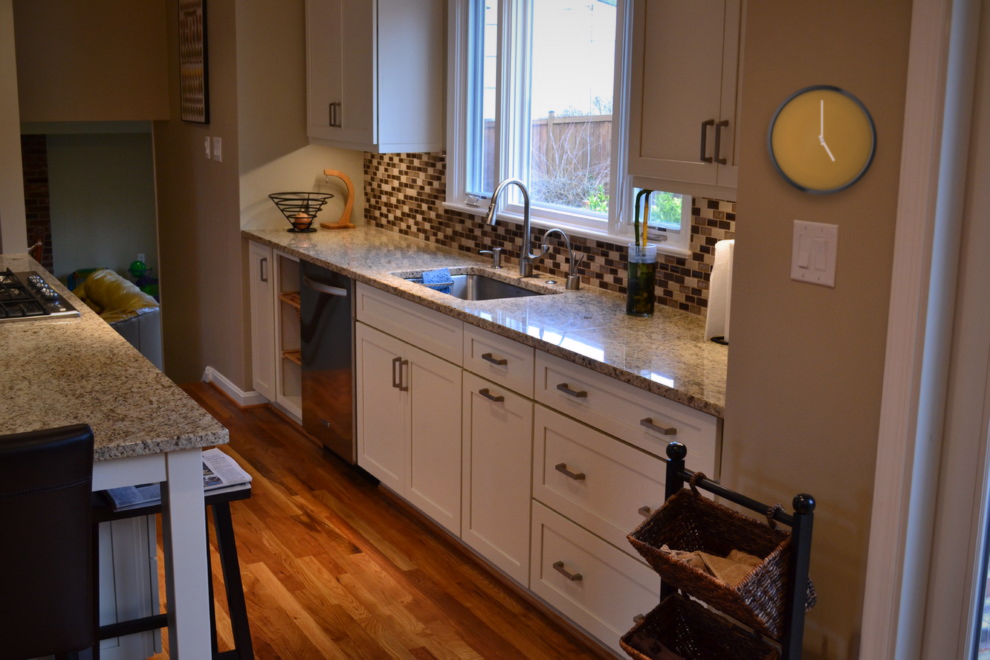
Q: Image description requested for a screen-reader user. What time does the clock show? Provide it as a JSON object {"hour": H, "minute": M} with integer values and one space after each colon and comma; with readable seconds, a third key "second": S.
{"hour": 5, "minute": 0}
